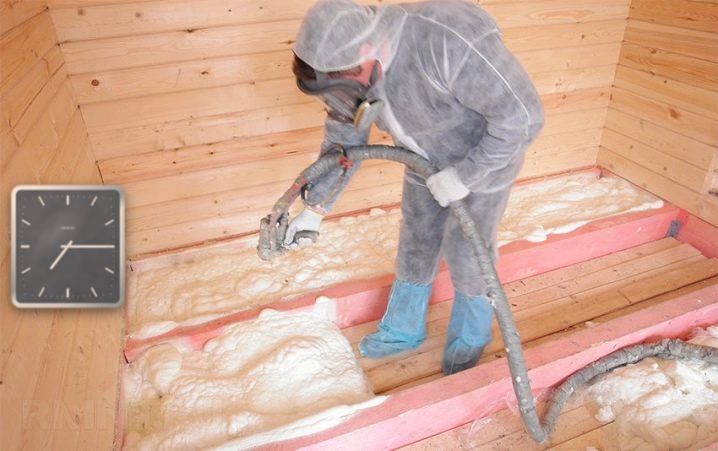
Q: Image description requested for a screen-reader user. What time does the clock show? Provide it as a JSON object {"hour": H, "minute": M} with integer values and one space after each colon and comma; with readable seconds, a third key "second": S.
{"hour": 7, "minute": 15}
